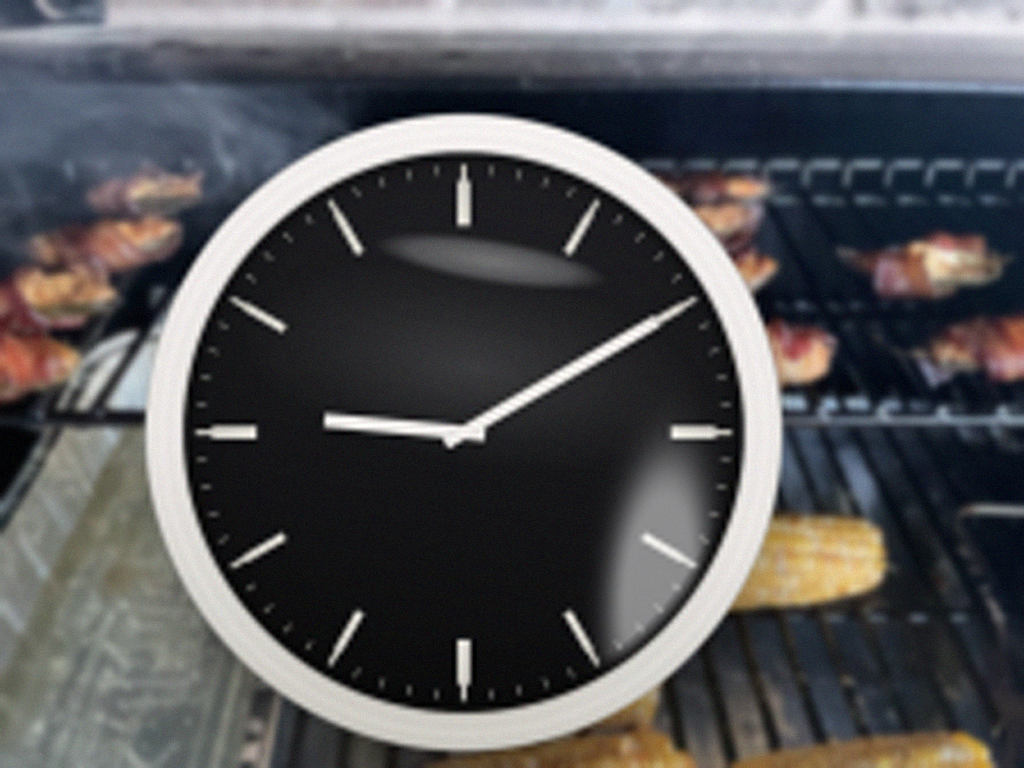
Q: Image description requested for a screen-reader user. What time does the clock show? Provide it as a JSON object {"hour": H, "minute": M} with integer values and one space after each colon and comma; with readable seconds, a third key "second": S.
{"hour": 9, "minute": 10}
